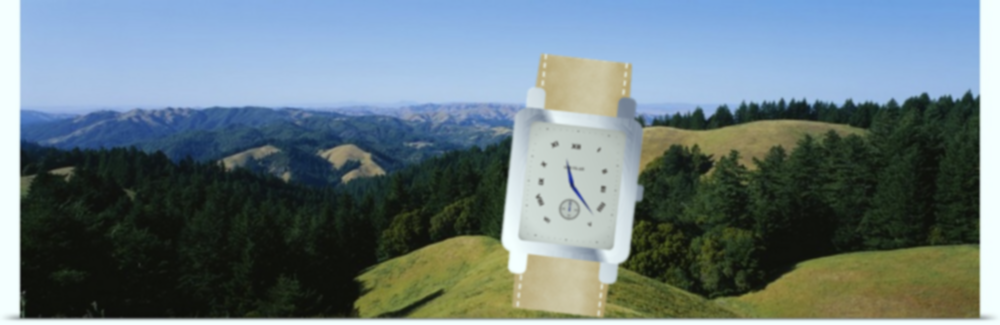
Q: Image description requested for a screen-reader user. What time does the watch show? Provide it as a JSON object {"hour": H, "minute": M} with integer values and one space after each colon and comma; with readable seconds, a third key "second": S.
{"hour": 11, "minute": 23}
